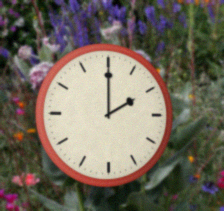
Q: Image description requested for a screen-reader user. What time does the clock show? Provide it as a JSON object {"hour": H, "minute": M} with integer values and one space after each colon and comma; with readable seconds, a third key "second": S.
{"hour": 2, "minute": 0}
